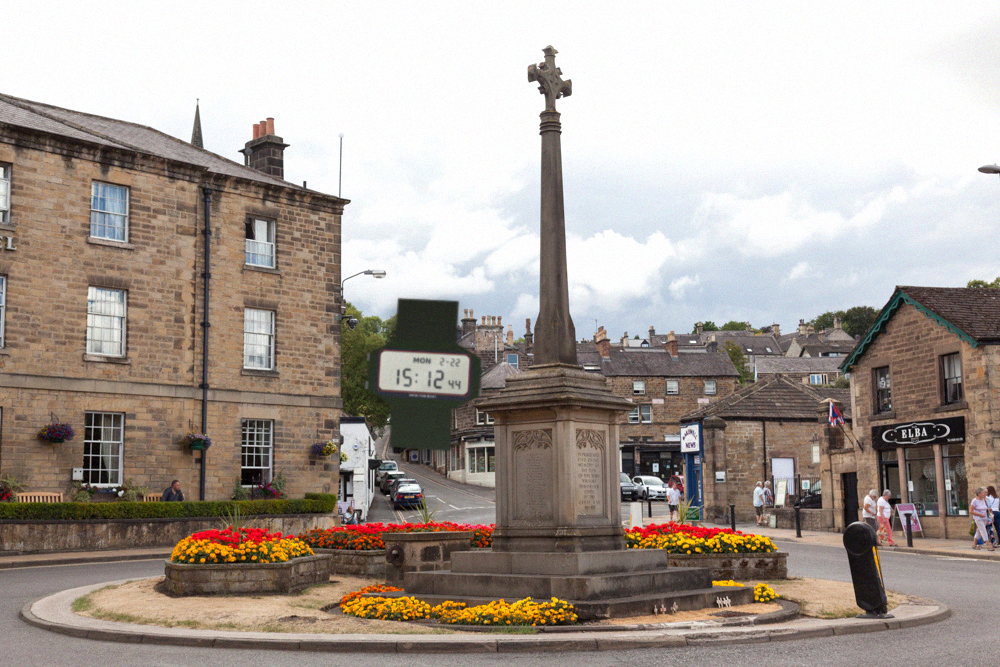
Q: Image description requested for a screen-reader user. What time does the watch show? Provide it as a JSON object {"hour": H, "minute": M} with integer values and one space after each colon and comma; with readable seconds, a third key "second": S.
{"hour": 15, "minute": 12, "second": 44}
